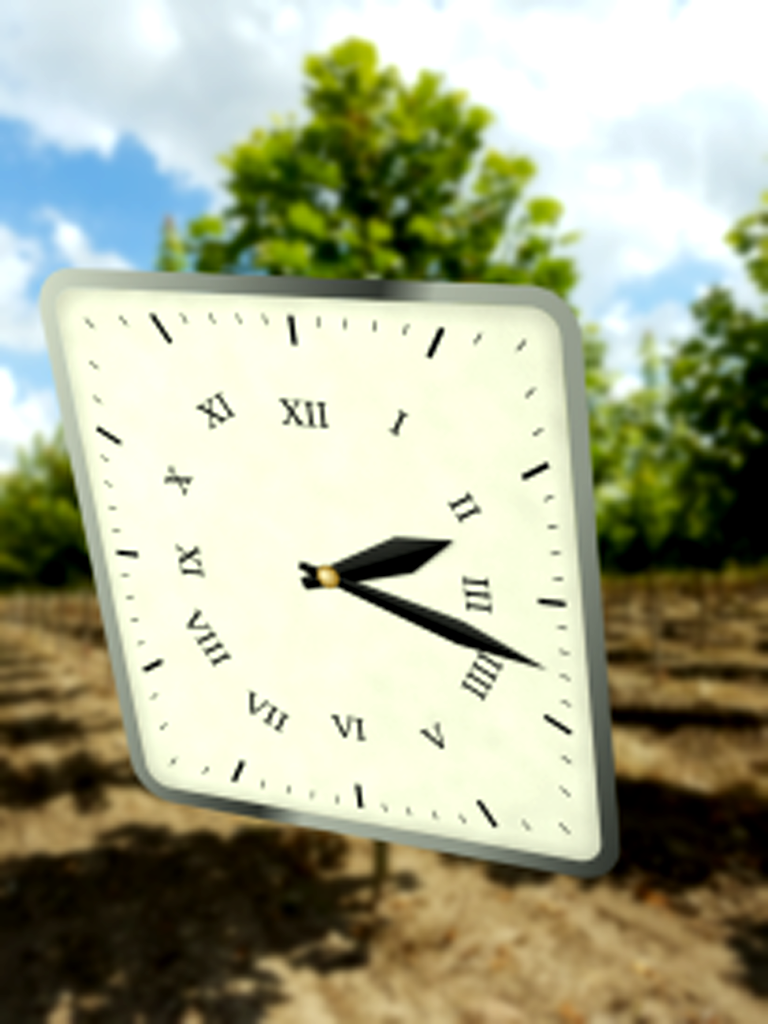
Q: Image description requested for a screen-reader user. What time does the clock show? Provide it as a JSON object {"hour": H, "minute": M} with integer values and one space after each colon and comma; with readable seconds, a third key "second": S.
{"hour": 2, "minute": 18}
